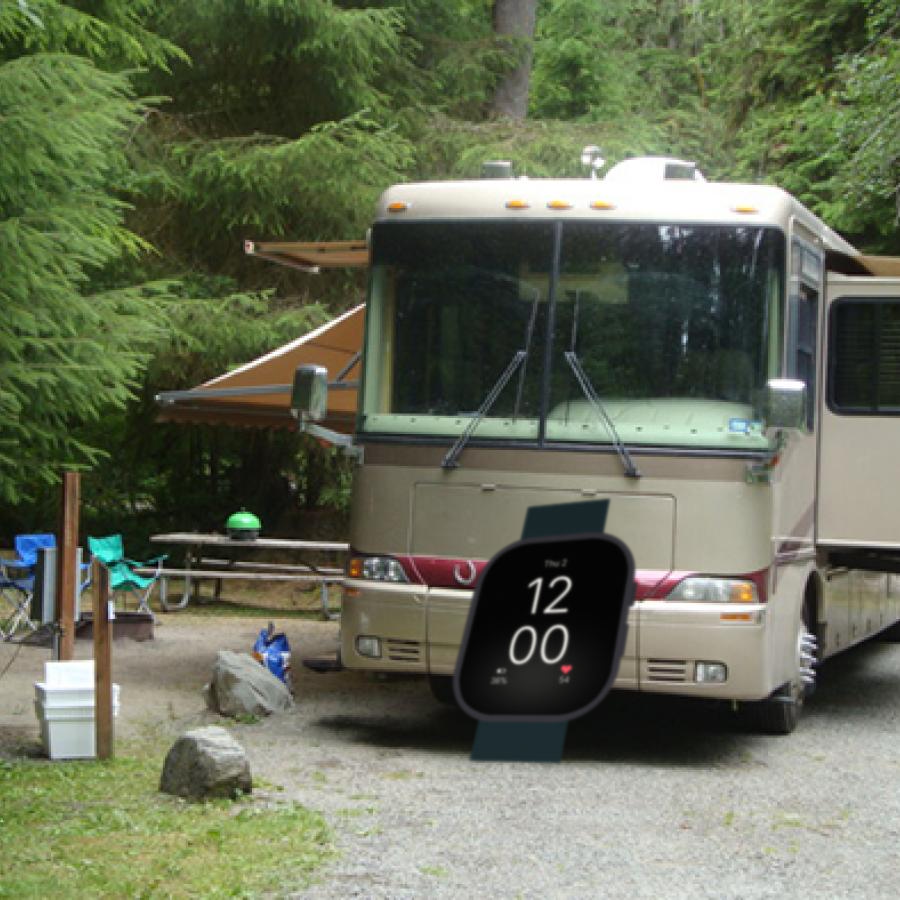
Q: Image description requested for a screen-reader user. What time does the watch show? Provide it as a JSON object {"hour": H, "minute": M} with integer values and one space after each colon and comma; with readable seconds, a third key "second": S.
{"hour": 12, "minute": 0}
